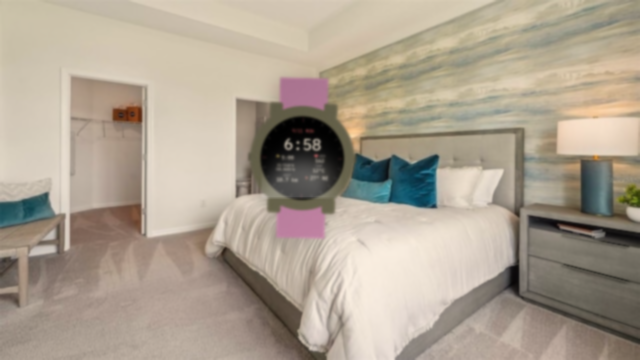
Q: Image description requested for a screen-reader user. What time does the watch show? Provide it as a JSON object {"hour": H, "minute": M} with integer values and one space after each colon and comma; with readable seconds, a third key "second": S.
{"hour": 6, "minute": 58}
